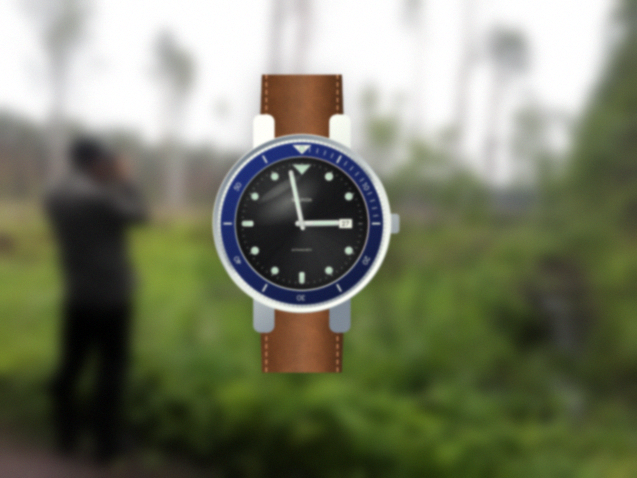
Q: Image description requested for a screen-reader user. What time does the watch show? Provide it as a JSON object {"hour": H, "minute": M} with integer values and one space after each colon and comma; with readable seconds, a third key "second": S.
{"hour": 2, "minute": 58}
